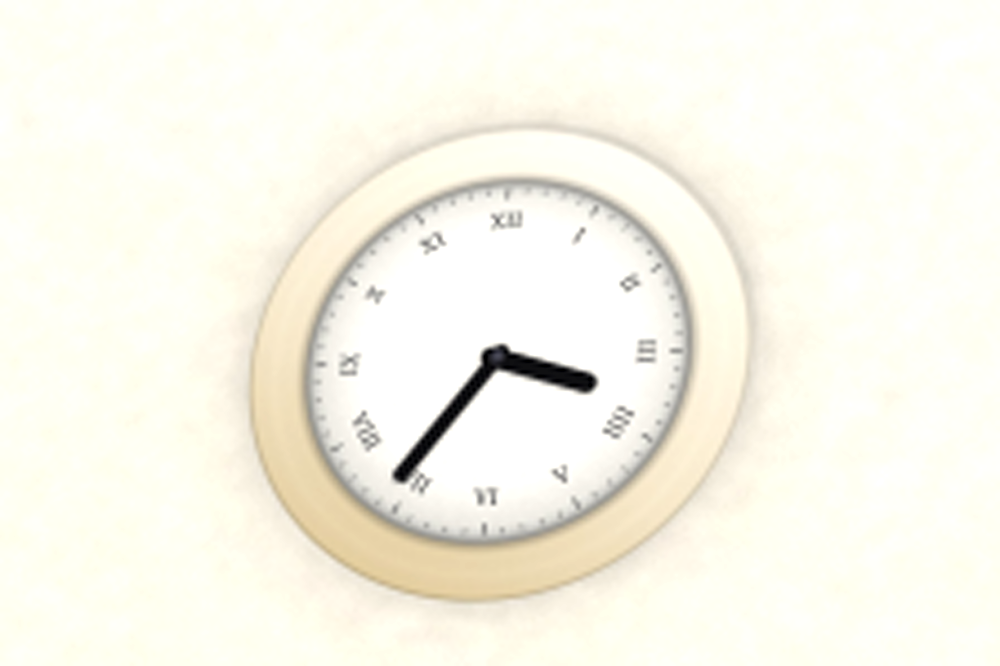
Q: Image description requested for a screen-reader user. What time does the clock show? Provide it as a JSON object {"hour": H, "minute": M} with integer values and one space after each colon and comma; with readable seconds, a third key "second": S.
{"hour": 3, "minute": 36}
